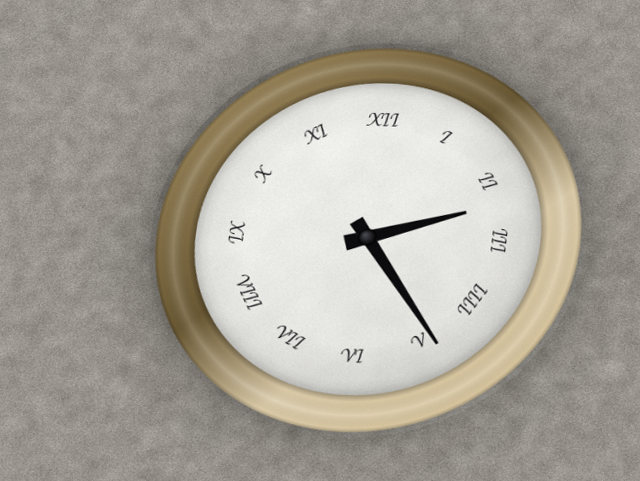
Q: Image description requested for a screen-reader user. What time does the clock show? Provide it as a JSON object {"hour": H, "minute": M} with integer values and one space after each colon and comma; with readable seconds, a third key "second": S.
{"hour": 2, "minute": 24}
